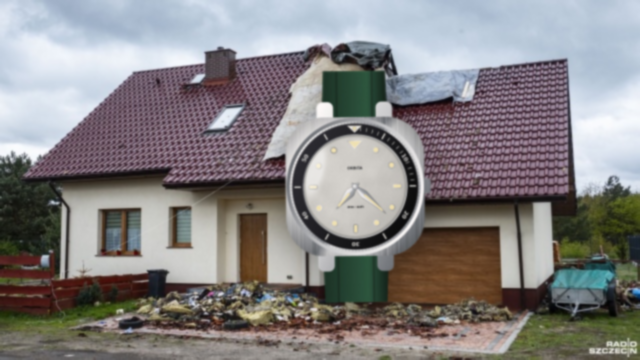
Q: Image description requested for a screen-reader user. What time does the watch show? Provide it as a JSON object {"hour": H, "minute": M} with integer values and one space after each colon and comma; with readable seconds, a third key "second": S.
{"hour": 7, "minute": 22}
